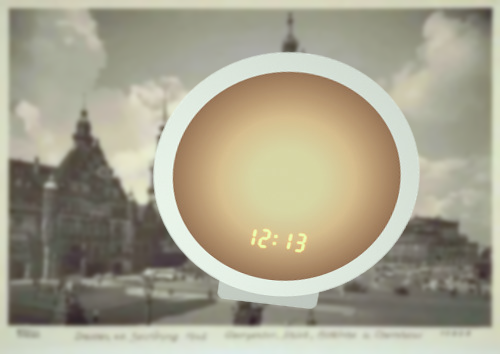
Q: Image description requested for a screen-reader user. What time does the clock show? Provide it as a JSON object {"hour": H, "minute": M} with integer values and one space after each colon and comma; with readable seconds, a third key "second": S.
{"hour": 12, "minute": 13}
